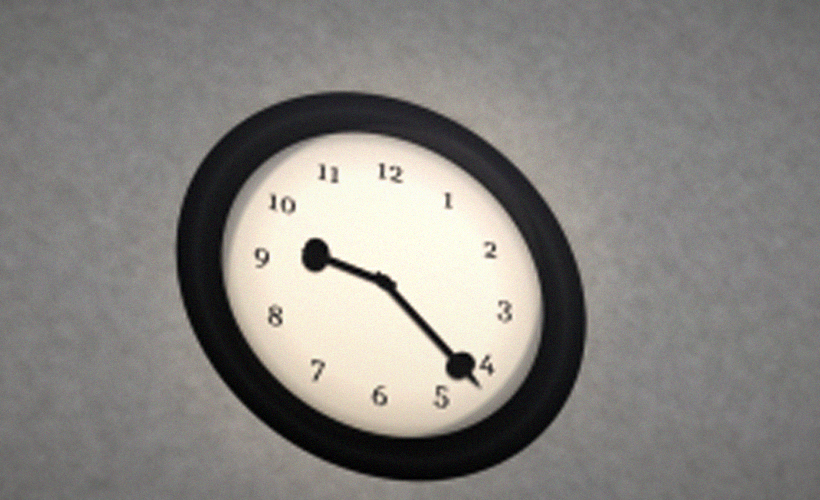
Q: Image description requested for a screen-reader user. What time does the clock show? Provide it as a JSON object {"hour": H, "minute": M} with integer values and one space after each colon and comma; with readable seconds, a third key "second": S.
{"hour": 9, "minute": 22}
